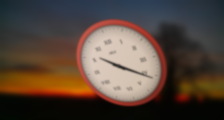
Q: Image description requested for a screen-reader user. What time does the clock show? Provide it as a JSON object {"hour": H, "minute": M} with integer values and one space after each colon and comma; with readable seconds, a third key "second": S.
{"hour": 10, "minute": 21}
